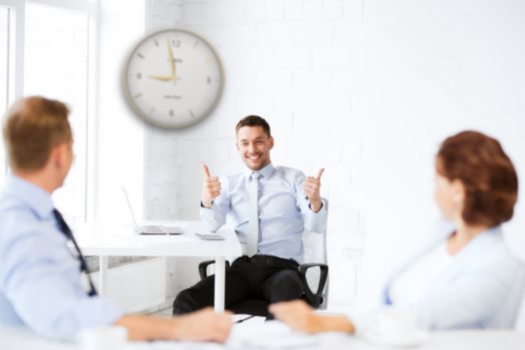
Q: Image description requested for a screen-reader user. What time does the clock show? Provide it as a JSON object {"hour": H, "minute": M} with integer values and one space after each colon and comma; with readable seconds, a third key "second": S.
{"hour": 8, "minute": 58}
